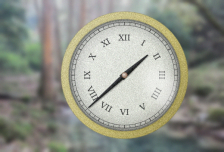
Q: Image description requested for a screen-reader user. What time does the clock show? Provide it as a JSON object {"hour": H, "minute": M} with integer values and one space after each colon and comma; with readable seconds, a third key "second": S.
{"hour": 1, "minute": 38}
